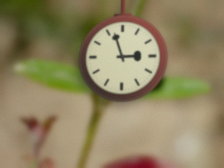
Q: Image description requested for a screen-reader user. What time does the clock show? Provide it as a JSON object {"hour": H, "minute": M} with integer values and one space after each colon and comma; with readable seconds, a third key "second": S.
{"hour": 2, "minute": 57}
